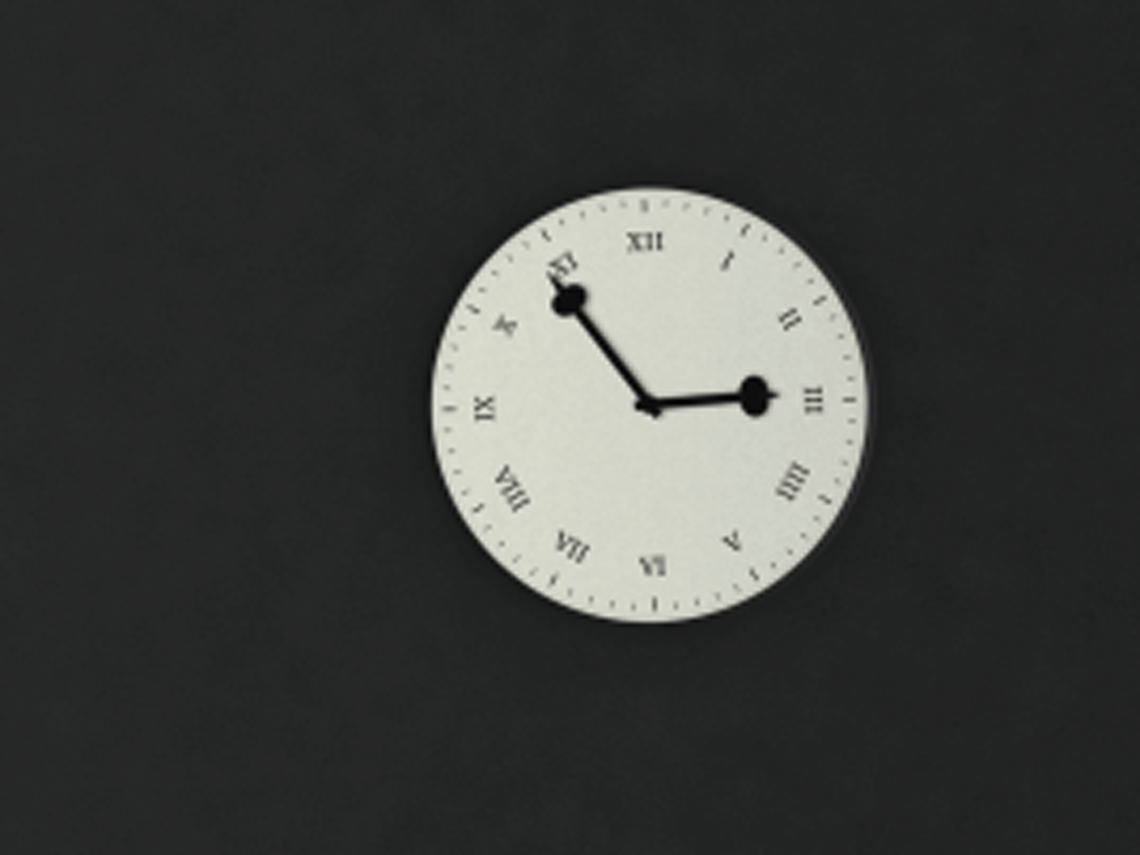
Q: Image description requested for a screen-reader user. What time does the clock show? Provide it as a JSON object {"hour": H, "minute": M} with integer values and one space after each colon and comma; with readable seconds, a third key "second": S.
{"hour": 2, "minute": 54}
